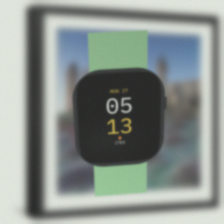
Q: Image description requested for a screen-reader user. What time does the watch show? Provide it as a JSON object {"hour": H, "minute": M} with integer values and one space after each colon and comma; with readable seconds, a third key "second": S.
{"hour": 5, "minute": 13}
